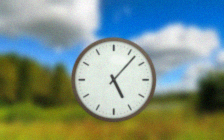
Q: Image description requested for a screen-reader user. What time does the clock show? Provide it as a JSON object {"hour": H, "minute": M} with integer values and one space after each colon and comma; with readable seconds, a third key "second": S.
{"hour": 5, "minute": 7}
